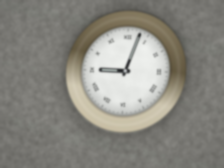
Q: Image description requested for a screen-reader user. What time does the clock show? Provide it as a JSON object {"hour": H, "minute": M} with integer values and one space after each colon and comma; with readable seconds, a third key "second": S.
{"hour": 9, "minute": 3}
